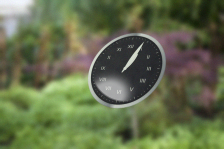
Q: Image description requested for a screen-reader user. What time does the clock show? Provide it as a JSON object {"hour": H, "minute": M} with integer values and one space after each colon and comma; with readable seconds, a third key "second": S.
{"hour": 1, "minute": 4}
